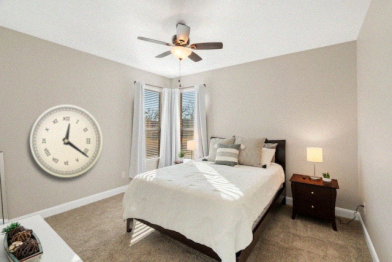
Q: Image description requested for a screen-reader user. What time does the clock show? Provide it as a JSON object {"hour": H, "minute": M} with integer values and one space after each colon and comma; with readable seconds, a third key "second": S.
{"hour": 12, "minute": 21}
